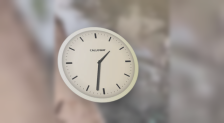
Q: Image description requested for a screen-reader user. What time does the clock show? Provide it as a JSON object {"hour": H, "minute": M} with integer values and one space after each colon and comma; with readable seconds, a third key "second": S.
{"hour": 1, "minute": 32}
